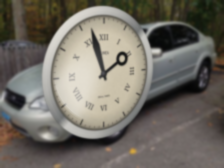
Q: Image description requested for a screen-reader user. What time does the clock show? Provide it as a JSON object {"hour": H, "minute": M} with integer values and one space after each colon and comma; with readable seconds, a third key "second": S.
{"hour": 1, "minute": 57}
